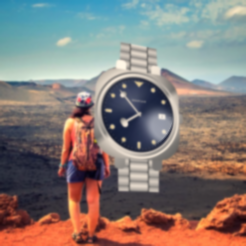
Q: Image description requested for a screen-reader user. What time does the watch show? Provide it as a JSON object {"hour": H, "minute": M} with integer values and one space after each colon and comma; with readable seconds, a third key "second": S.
{"hour": 7, "minute": 53}
